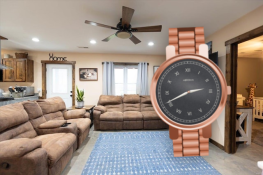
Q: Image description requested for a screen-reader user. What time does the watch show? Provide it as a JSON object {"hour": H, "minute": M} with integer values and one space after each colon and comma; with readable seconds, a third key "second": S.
{"hour": 2, "minute": 41}
